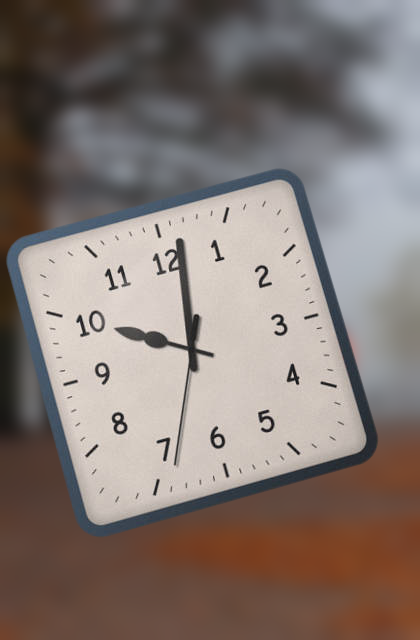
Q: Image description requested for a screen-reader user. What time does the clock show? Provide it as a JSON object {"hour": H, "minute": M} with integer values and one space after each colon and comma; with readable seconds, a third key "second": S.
{"hour": 10, "minute": 1, "second": 34}
